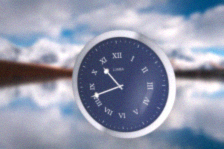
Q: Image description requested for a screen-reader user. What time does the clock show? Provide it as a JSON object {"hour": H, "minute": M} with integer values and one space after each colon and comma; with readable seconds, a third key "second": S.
{"hour": 10, "minute": 42}
